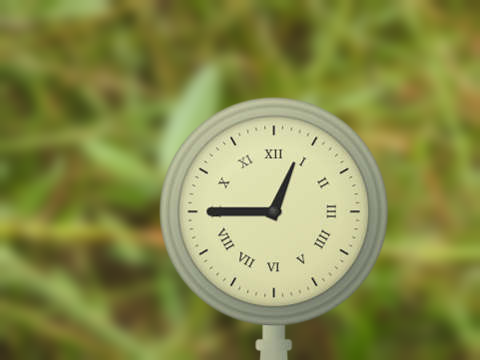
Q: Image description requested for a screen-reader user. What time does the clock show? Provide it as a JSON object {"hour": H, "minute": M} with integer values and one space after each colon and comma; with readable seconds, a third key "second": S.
{"hour": 12, "minute": 45}
